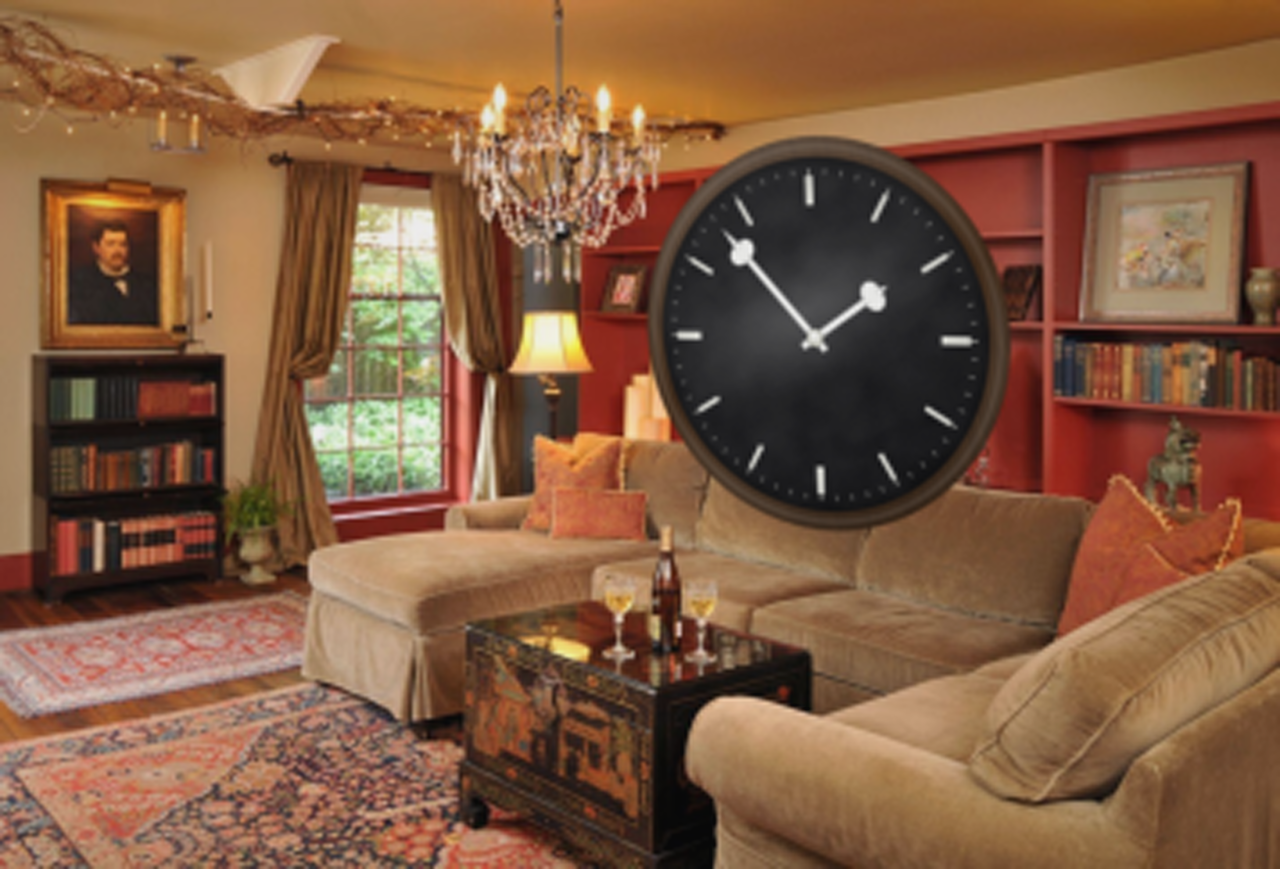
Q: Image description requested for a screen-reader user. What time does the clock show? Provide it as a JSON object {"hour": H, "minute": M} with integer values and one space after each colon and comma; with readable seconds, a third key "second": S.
{"hour": 1, "minute": 53}
